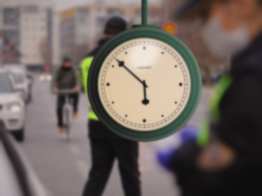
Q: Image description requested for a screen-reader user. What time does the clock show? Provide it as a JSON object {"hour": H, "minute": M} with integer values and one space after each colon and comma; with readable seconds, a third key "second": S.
{"hour": 5, "minute": 52}
